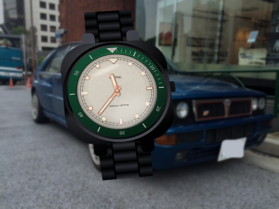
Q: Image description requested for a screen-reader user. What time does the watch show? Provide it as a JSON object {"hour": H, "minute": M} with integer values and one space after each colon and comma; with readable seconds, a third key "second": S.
{"hour": 11, "minute": 37}
